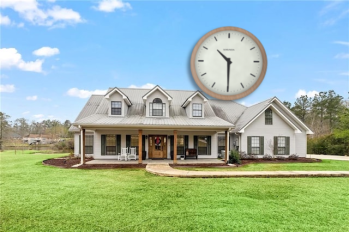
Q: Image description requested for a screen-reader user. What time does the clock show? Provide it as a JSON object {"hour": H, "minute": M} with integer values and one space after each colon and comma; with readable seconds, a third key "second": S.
{"hour": 10, "minute": 30}
